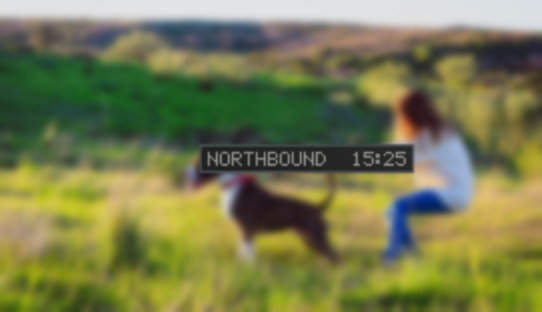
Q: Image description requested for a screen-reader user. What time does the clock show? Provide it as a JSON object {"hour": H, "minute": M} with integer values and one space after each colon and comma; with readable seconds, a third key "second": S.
{"hour": 15, "minute": 25}
